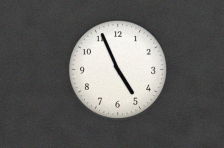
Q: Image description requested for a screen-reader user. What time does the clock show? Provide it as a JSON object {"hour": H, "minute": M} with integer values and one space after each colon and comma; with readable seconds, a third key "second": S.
{"hour": 4, "minute": 56}
